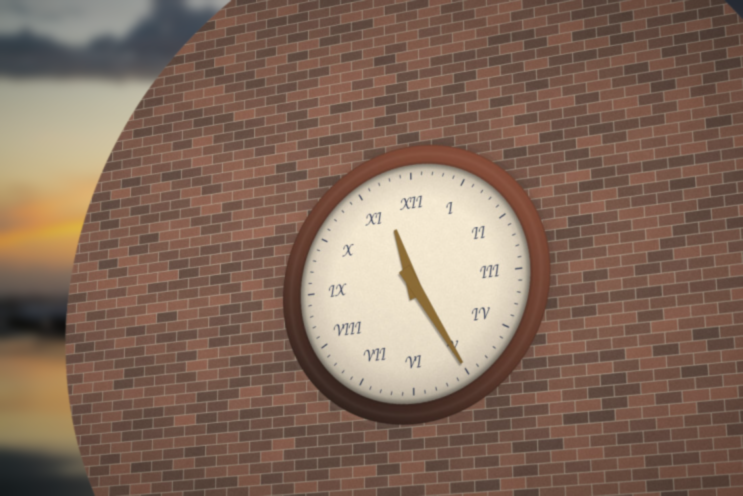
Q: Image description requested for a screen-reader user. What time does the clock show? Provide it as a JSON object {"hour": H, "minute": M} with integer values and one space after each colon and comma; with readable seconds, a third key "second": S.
{"hour": 11, "minute": 25}
